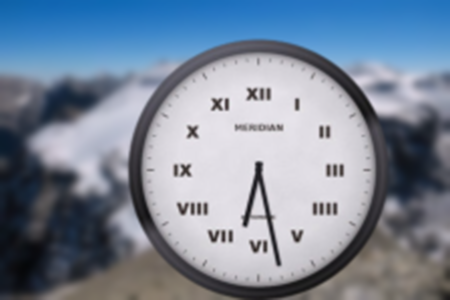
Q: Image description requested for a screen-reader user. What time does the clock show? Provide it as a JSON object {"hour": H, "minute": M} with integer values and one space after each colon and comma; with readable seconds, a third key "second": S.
{"hour": 6, "minute": 28}
